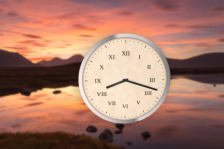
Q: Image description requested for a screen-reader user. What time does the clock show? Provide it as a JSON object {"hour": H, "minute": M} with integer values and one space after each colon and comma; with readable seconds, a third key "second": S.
{"hour": 8, "minute": 18}
